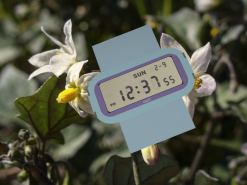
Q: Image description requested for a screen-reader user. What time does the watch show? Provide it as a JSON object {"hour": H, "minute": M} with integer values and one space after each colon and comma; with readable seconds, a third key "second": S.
{"hour": 12, "minute": 37, "second": 55}
